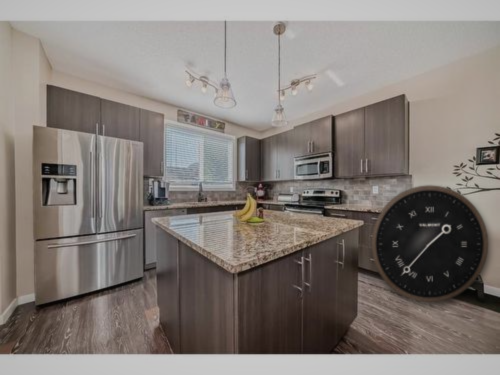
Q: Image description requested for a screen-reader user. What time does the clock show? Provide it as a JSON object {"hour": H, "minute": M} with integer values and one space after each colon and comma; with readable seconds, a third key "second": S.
{"hour": 1, "minute": 37}
